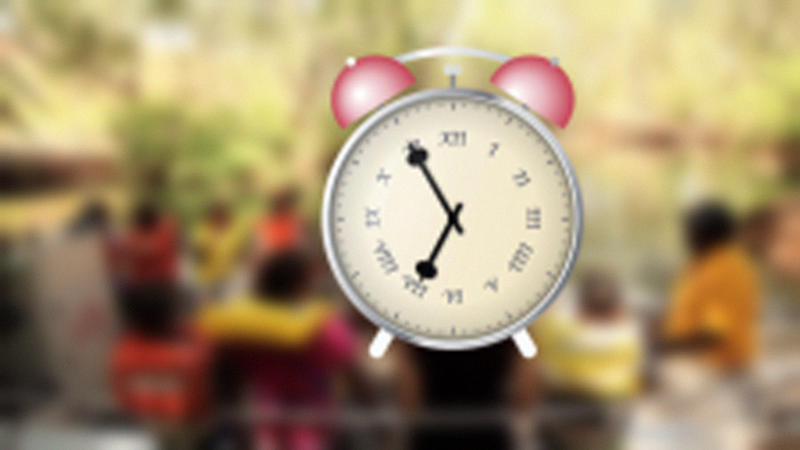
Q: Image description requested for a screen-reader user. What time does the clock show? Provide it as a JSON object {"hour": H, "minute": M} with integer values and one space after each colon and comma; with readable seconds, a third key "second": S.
{"hour": 6, "minute": 55}
